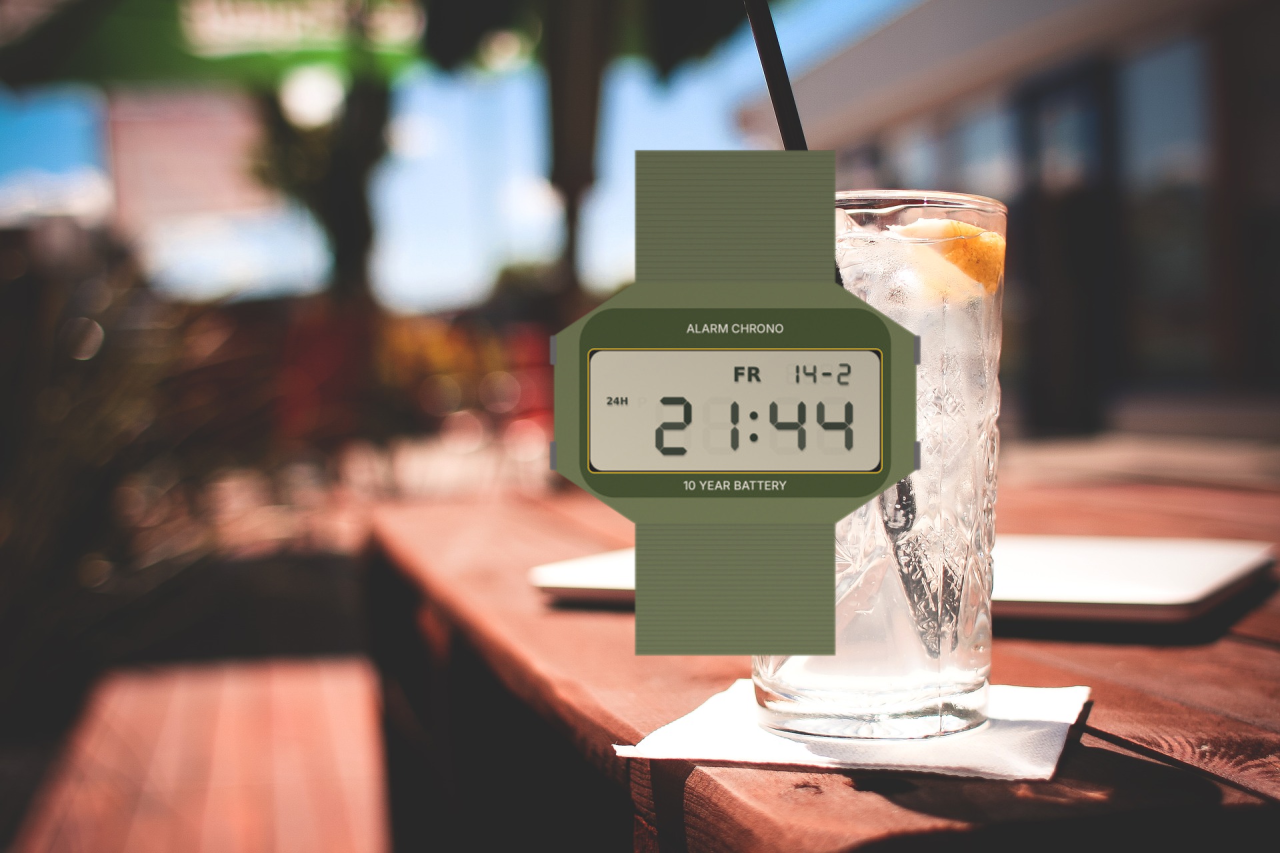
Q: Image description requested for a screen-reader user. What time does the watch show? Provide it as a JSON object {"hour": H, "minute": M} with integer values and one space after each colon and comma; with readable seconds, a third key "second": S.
{"hour": 21, "minute": 44}
